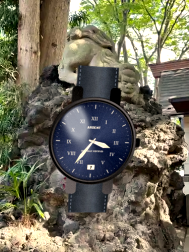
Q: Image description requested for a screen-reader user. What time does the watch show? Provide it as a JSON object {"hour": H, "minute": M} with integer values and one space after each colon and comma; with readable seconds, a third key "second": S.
{"hour": 3, "minute": 36}
